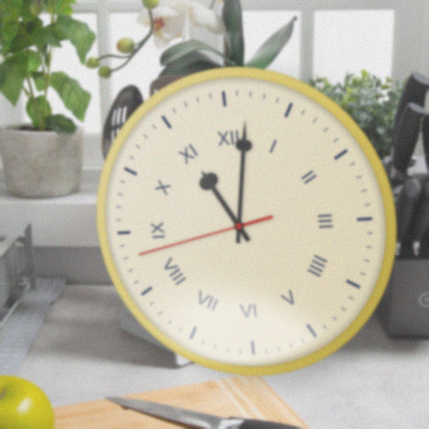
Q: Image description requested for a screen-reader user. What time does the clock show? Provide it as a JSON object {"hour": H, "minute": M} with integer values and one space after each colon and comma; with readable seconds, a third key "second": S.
{"hour": 11, "minute": 1, "second": 43}
